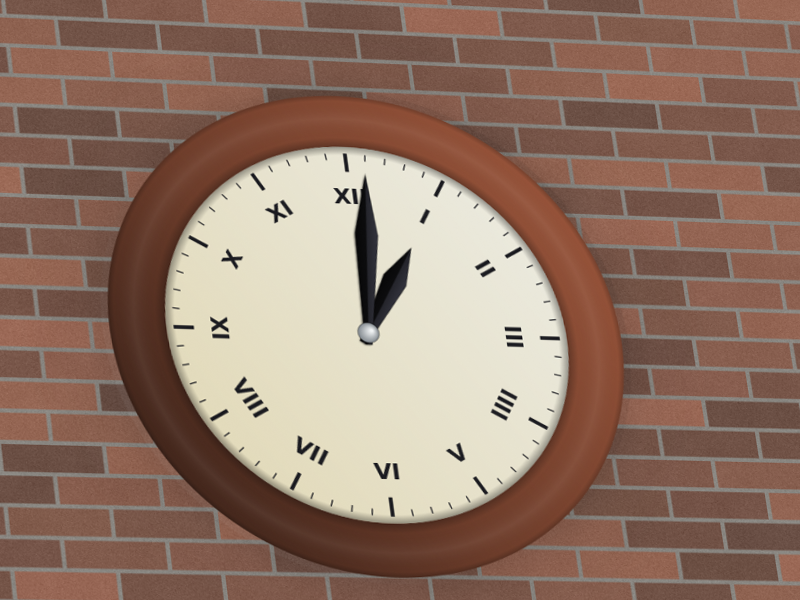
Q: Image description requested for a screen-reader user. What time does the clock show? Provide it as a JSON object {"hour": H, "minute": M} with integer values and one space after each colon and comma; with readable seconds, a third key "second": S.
{"hour": 1, "minute": 1}
